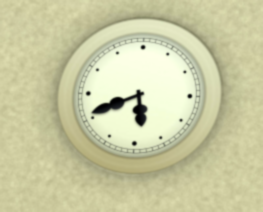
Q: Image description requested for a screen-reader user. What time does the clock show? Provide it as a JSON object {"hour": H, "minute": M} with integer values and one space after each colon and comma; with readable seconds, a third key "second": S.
{"hour": 5, "minute": 41}
